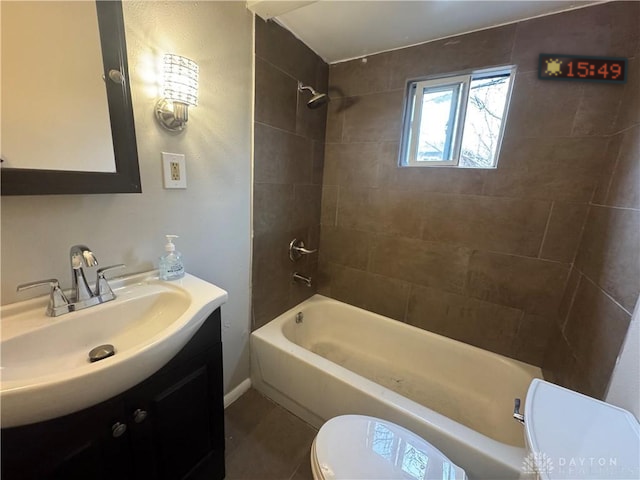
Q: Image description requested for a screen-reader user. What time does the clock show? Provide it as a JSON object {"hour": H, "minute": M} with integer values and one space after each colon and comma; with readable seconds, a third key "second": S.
{"hour": 15, "minute": 49}
